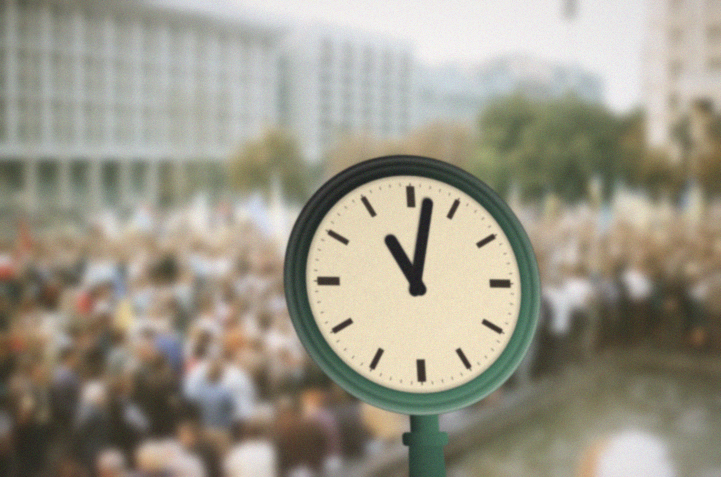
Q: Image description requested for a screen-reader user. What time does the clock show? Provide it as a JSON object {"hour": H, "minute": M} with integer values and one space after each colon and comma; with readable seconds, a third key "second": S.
{"hour": 11, "minute": 2}
